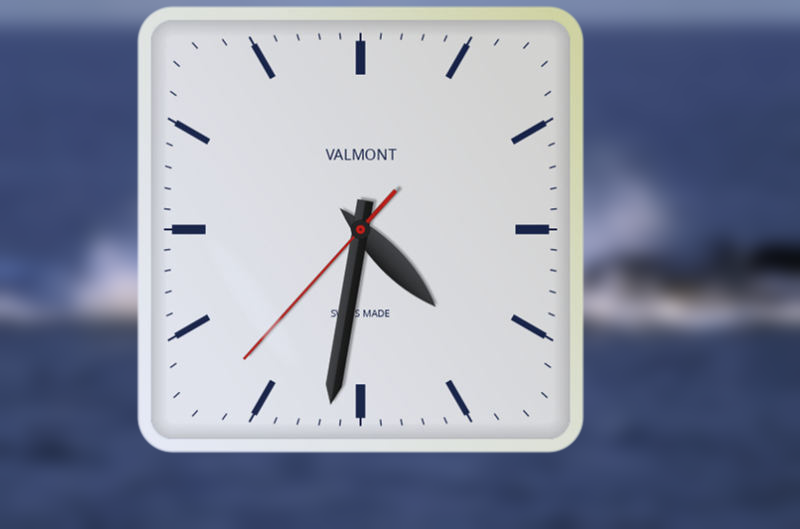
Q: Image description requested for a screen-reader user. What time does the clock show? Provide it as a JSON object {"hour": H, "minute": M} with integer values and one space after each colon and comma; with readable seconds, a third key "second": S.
{"hour": 4, "minute": 31, "second": 37}
